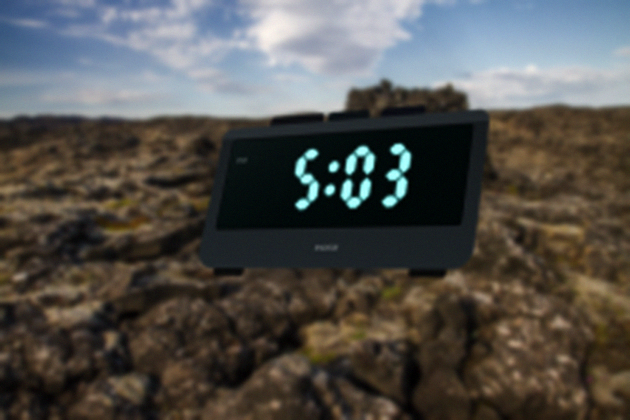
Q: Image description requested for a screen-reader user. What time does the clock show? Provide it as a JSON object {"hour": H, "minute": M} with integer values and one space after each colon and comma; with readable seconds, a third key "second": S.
{"hour": 5, "minute": 3}
